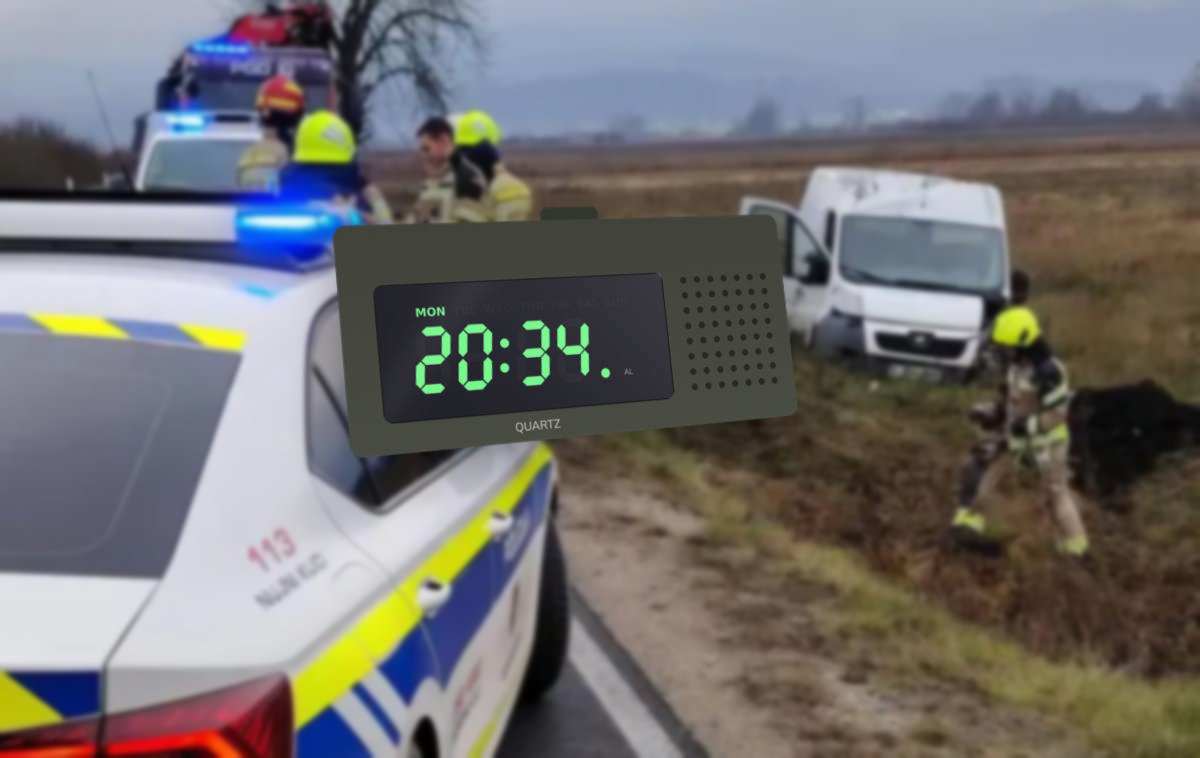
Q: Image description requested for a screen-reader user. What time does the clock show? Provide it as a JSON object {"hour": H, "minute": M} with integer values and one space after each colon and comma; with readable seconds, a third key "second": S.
{"hour": 20, "minute": 34}
